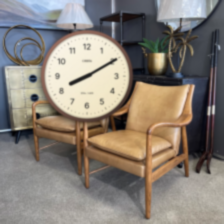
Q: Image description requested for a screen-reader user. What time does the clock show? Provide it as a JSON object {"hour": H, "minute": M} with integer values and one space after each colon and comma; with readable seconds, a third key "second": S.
{"hour": 8, "minute": 10}
